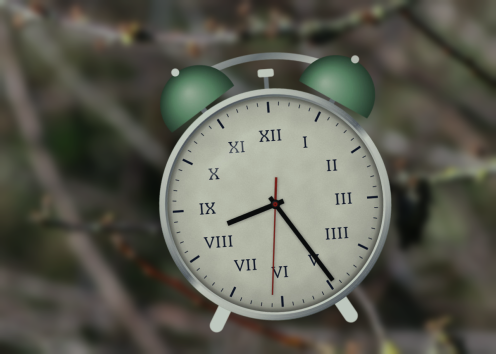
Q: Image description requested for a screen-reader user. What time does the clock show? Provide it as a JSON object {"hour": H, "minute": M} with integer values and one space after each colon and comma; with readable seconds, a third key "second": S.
{"hour": 8, "minute": 24, "second": 31}
